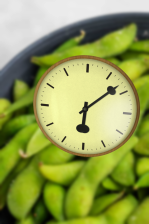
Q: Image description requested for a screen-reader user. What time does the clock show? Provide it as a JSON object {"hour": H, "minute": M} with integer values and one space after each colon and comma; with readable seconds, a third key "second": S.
{"hour": 6, "minute": 8}
